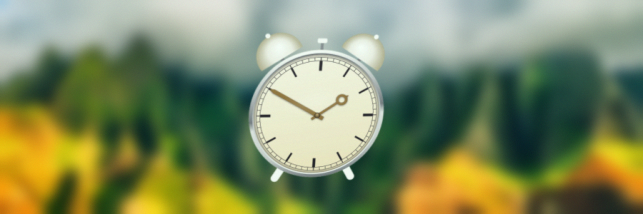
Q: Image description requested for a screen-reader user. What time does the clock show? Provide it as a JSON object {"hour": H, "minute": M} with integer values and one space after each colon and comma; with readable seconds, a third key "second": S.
{"hour": 1, "minute": 50}
